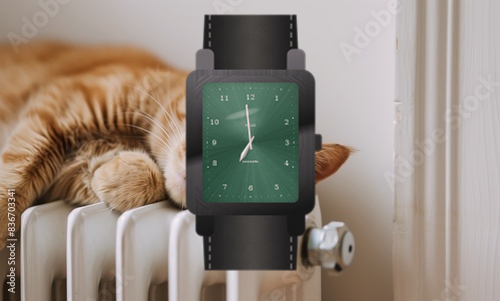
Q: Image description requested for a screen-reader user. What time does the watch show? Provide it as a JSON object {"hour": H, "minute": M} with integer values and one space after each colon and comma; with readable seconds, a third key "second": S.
{"hour": 6, "minute": 59}
